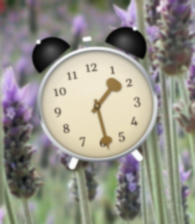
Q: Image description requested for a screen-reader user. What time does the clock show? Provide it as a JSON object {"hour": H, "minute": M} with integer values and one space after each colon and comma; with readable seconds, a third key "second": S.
{"hour": 1, "minute": 29}
